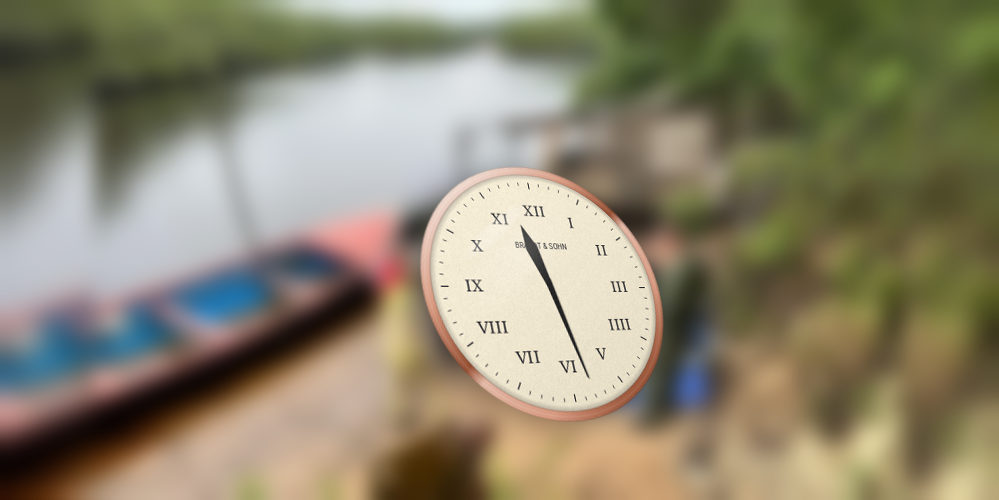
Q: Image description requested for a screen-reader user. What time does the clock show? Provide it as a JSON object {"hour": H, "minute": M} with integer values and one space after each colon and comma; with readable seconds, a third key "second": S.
{"hour": 11, "minute": 28}
